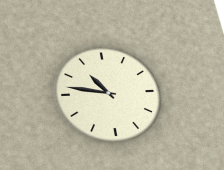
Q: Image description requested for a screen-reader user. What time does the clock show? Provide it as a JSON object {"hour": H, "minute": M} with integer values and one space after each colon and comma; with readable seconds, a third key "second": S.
{"hour": 10, "minute": 47}
